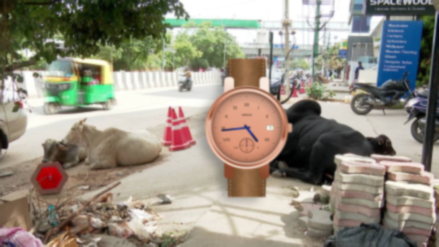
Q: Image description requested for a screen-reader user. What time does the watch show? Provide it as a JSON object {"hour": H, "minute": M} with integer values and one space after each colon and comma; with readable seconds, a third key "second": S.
{"hour": 4, "minute": 44}
